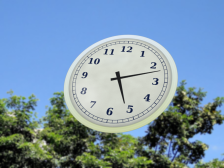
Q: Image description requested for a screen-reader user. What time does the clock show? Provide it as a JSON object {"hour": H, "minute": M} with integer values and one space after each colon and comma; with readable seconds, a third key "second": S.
{"hour": 5, "minute": 12}
